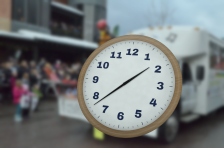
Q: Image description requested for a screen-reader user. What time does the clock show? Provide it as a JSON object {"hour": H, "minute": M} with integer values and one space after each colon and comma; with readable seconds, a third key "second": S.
{"hour": 1, "minute": 38}
